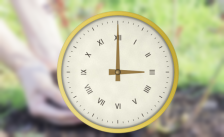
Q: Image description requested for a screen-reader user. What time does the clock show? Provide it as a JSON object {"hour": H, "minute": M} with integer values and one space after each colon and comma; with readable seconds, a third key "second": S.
{"hour": 3, "minute": 0}
